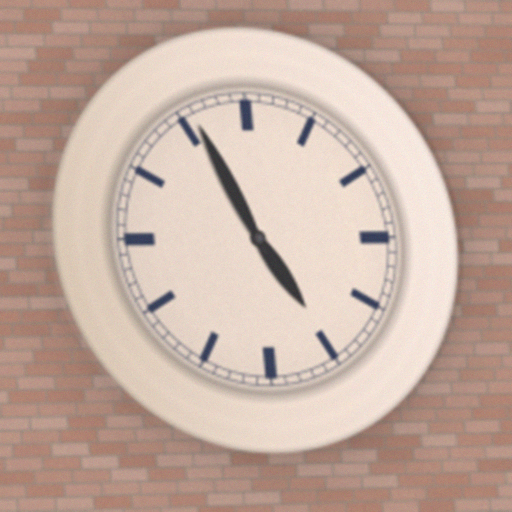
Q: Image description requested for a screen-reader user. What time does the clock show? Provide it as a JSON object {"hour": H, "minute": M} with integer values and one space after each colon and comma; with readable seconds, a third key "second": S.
{"hour": 4, "minute": 56}
